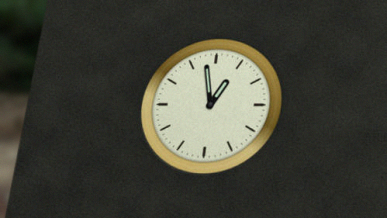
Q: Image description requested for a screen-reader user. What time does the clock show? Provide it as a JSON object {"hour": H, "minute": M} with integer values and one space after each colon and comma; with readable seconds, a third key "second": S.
{"hour": 12, "minute": 58}
